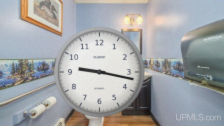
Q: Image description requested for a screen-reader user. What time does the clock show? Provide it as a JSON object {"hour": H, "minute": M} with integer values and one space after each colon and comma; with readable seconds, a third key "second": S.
{"hour": 9, "minute": 17}
